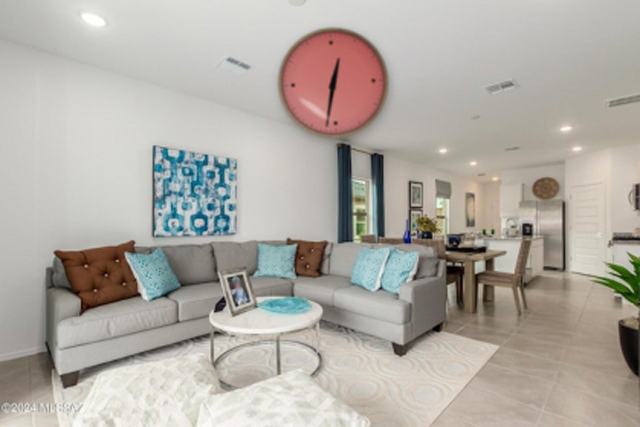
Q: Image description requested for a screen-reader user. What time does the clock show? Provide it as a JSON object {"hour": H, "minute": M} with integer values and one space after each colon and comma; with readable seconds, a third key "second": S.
{"hour": 12, "minute": 32}
